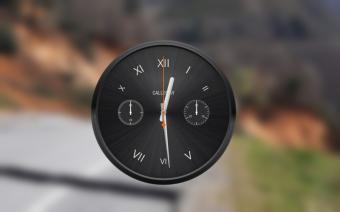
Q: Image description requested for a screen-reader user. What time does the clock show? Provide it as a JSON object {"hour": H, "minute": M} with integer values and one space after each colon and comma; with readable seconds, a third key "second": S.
{"hour": 12, "minute": 29}
